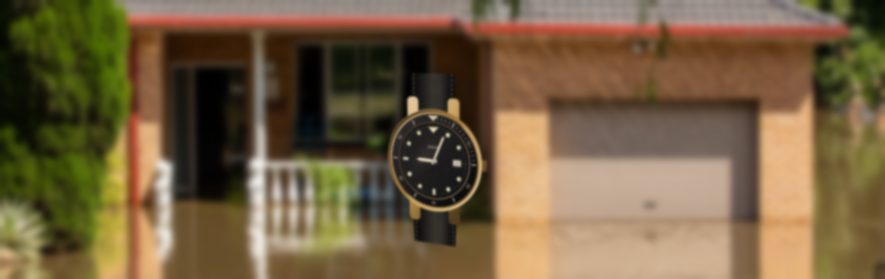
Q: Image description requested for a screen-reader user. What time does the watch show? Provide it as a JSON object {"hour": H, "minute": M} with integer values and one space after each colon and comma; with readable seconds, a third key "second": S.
{"hour": 9, "minute": 4}
